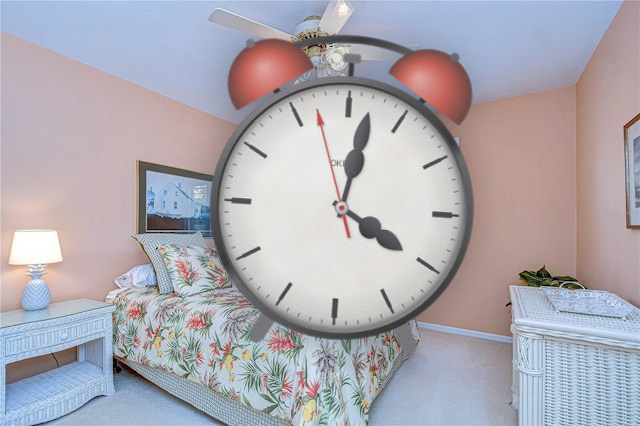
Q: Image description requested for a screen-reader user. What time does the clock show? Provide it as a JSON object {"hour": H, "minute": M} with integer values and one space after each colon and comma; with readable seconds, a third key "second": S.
{"hour": 4, "minute": 1, "second": 57}
